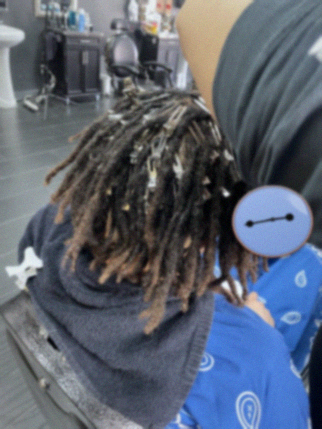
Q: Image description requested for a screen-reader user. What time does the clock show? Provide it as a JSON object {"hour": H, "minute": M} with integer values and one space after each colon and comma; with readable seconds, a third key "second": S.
{"hour": 2, "minute": 43}
